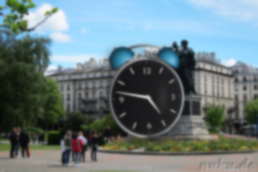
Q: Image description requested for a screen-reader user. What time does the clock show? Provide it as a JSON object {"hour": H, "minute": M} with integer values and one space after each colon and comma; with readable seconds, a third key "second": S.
{"hour": 4, "minute": 47}
